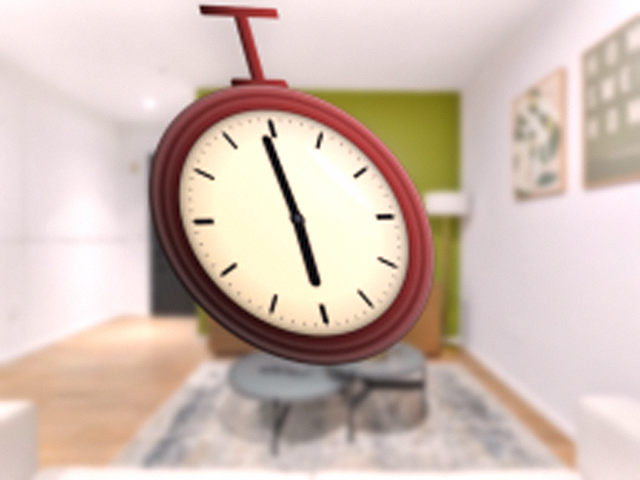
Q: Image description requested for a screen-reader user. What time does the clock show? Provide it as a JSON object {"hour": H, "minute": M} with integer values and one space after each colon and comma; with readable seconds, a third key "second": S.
{"hour": 5, "minute": 59}
